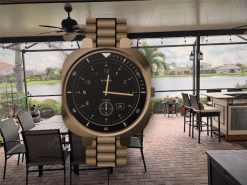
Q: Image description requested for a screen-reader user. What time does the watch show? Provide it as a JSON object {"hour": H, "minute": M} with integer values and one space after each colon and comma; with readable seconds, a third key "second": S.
{"hour": 12, "minute": 16}
